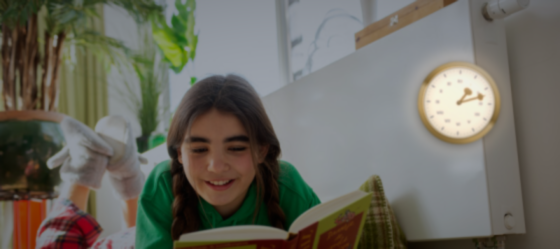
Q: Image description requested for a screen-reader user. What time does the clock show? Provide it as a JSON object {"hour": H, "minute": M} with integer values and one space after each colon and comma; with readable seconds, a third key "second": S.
{"hour": 1, "minute": 12}
